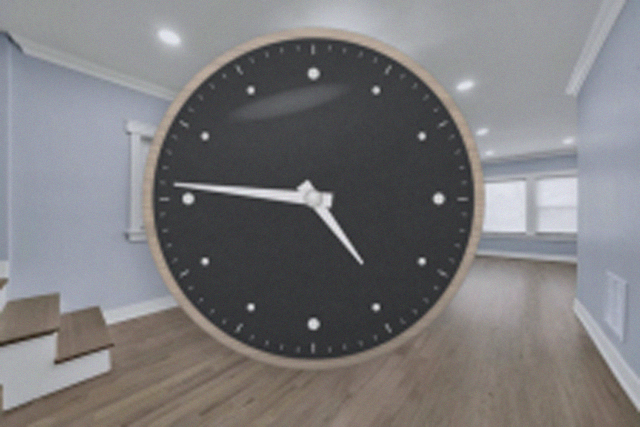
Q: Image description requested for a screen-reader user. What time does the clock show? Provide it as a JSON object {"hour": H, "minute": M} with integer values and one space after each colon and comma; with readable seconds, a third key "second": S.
{"hour": 4, "minute": 46}
